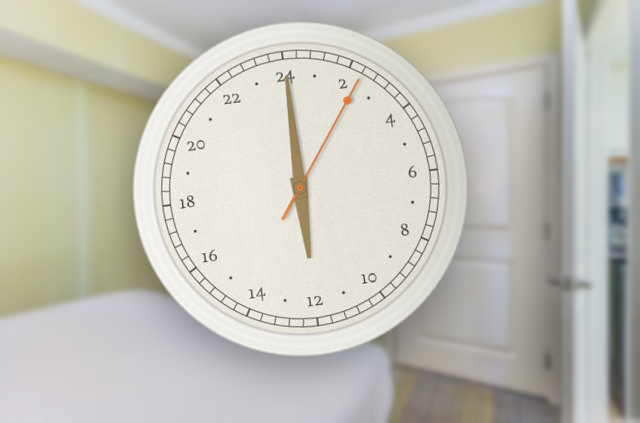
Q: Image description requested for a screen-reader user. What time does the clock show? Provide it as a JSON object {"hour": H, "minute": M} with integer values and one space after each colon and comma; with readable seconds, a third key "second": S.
{"hour": 12, "minute": 0, "second": 6}
